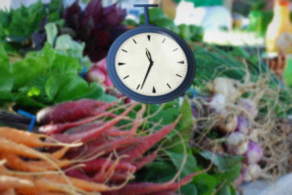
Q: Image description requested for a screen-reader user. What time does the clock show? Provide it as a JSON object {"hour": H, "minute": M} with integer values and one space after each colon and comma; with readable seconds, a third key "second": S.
{"hour": 11, "minute": 34}
